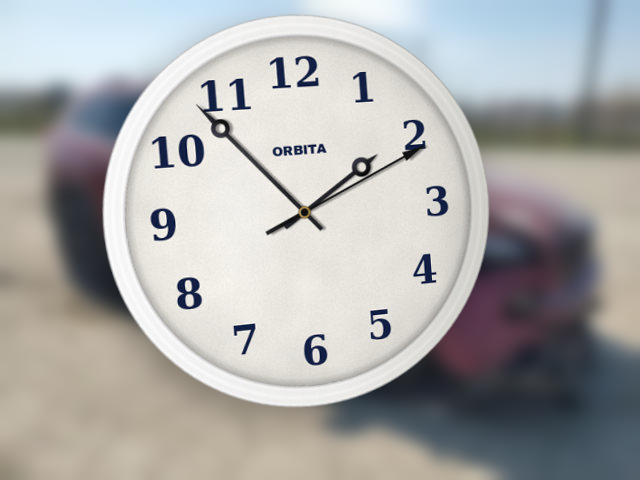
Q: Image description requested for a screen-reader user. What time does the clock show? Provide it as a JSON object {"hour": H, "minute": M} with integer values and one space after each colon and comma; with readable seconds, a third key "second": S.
{"hour": 1, "minute": 53, "second": 11}
